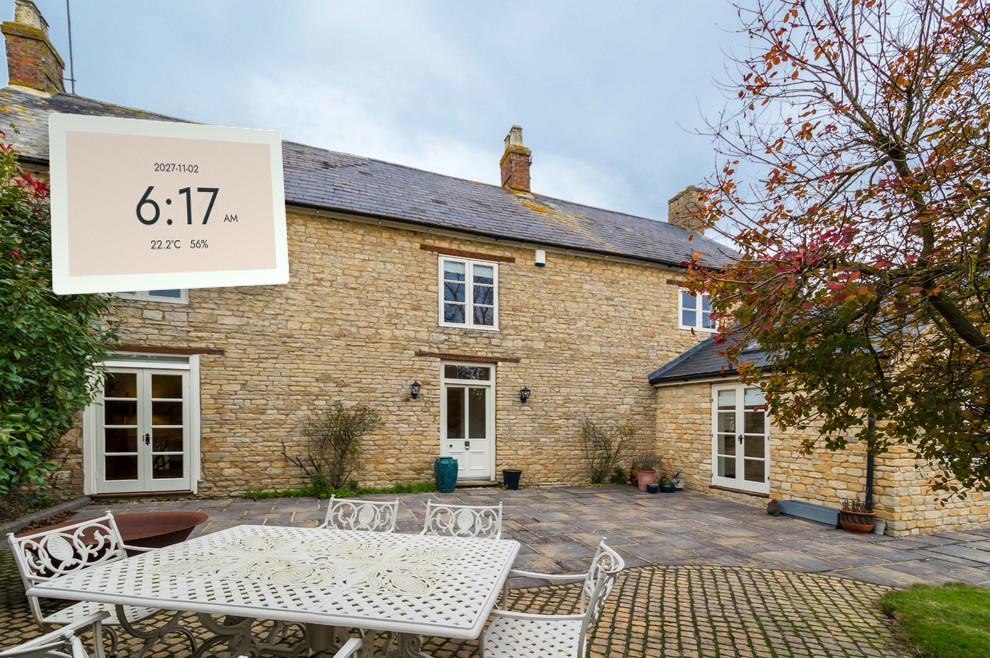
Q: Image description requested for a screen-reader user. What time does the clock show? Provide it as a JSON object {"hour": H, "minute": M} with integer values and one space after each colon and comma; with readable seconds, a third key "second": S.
{"hour": 6, "minute": 17}
